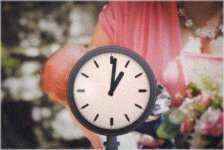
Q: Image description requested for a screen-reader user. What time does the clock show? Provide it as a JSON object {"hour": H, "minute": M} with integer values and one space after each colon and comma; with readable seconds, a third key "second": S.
{"hour": 1, "minute": 1}
